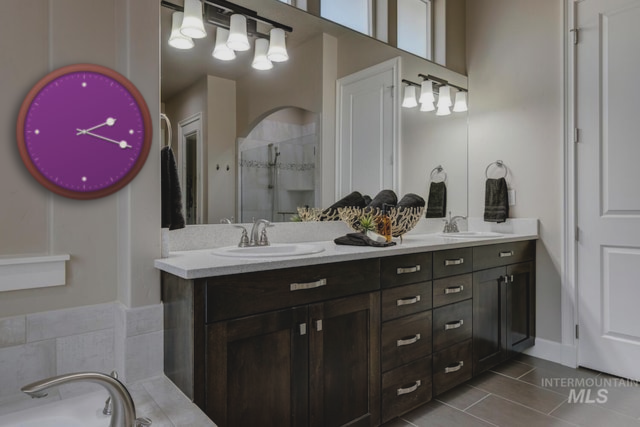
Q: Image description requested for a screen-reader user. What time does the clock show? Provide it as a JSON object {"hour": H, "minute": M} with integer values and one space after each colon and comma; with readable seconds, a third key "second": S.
{"hour": 2, "minute": 18}
